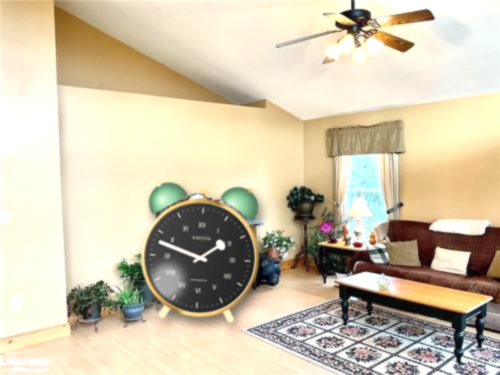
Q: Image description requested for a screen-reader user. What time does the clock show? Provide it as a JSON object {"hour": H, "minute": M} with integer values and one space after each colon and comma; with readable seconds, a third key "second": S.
{"hour": 1, "minute": 48}
